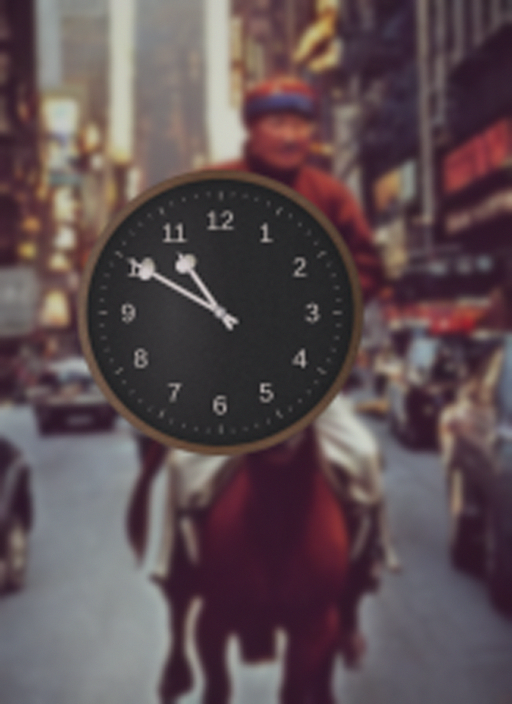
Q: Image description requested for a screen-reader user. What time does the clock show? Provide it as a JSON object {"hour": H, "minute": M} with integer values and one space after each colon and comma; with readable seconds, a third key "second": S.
{"hour": 10, "minute": 50}
